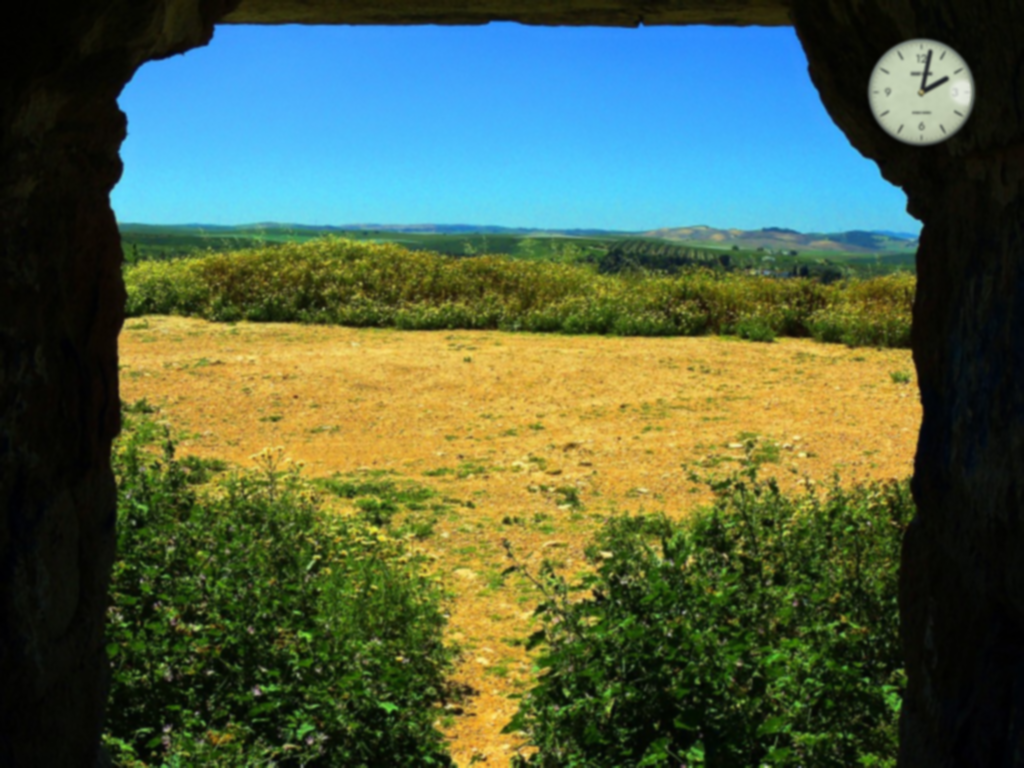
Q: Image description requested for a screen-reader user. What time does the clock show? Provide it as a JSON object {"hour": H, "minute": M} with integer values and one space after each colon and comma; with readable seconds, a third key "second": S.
{"hour": 2, "minute": 2}
